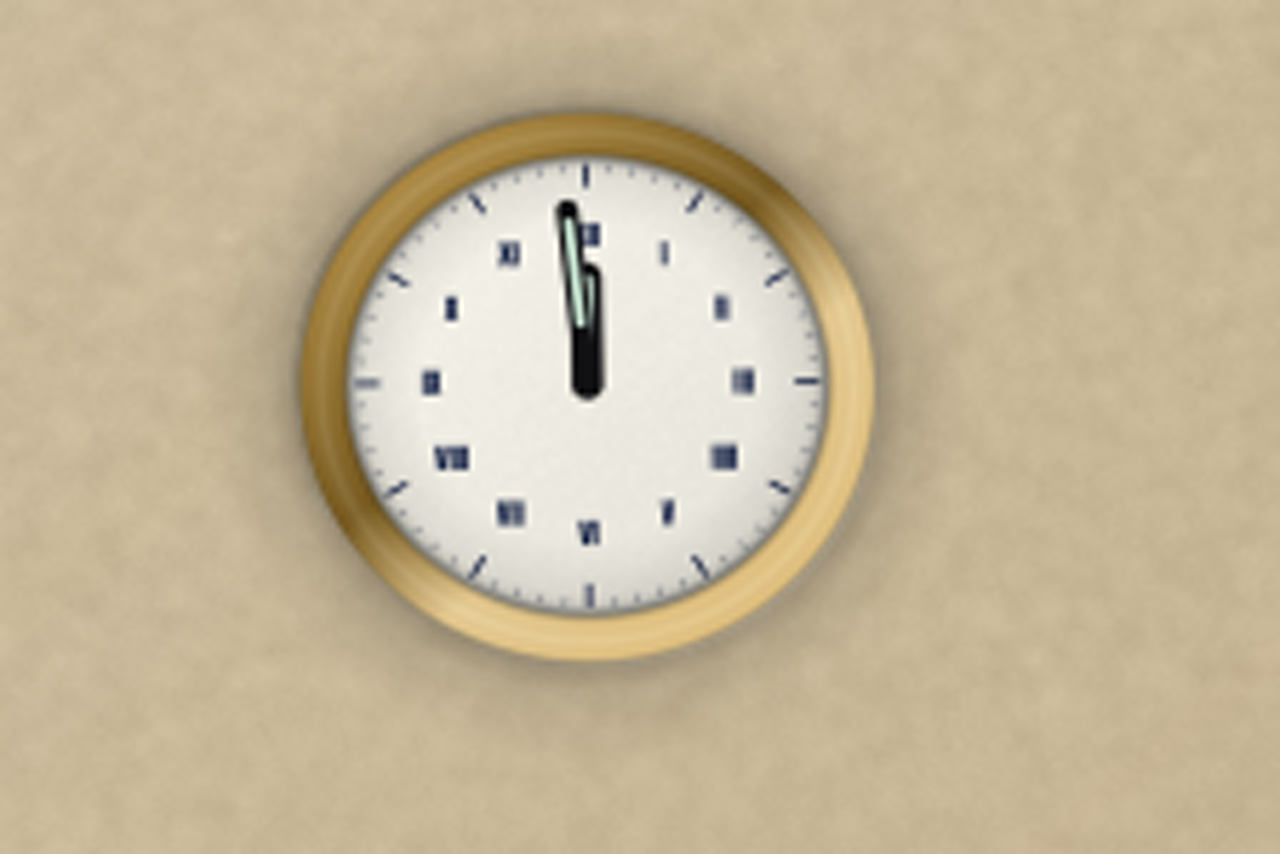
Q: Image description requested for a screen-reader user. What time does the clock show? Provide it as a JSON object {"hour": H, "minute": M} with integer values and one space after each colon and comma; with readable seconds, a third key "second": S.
{"hour": 11, "minute": 59}
